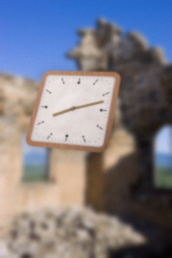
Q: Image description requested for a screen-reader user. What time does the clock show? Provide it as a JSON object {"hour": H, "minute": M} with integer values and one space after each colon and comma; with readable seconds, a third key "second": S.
{"hour": 8, "minute": 12}
